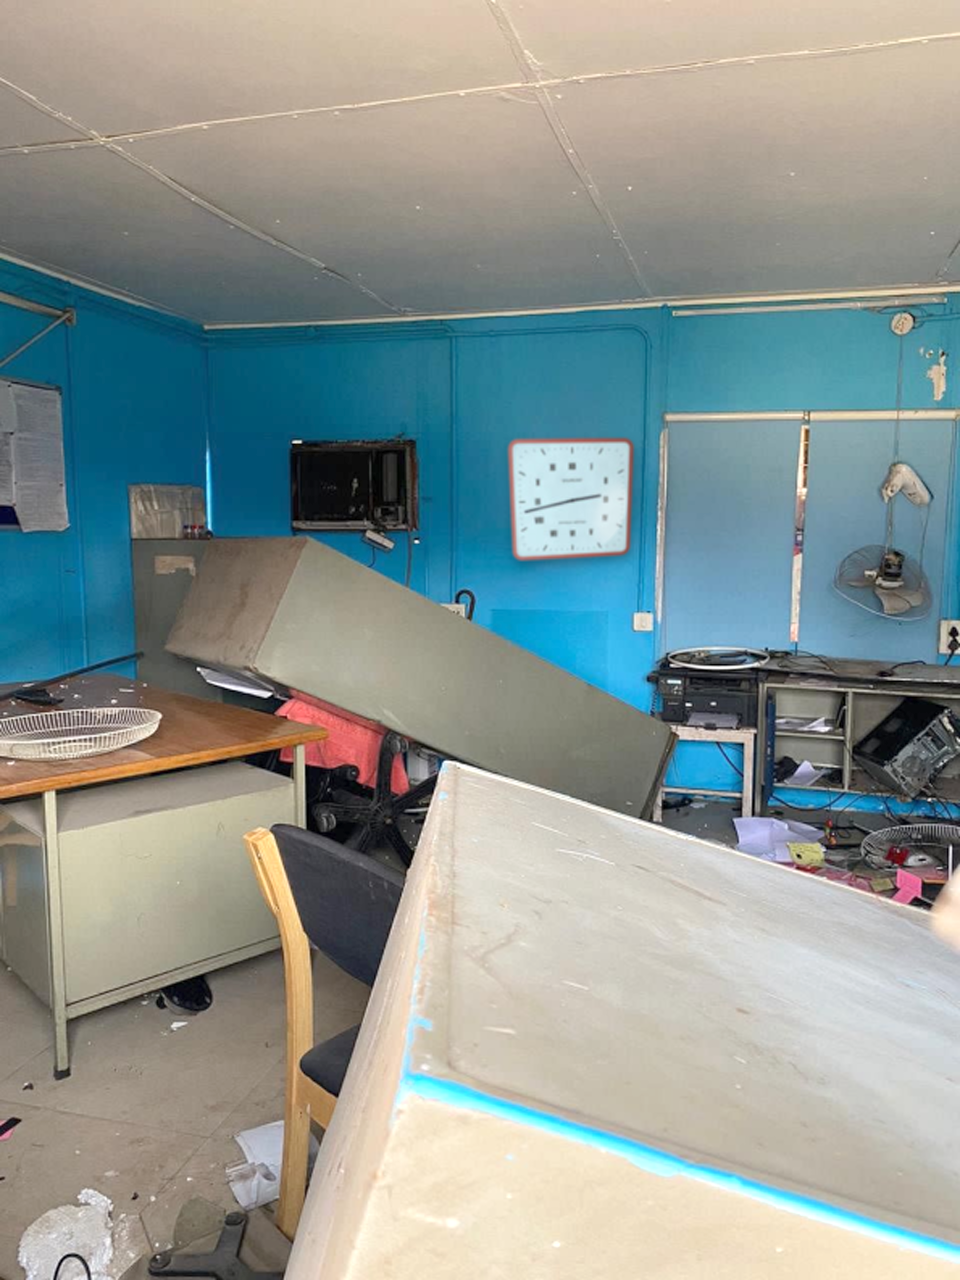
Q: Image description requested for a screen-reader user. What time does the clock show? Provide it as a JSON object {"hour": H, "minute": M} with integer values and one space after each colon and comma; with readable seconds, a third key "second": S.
{"hour": 2, "minute": 43}
